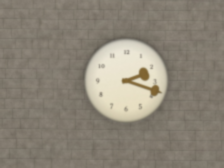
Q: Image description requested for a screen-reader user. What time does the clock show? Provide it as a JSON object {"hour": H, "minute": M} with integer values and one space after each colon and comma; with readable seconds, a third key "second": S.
{"hour": 2, "minute": 18}
